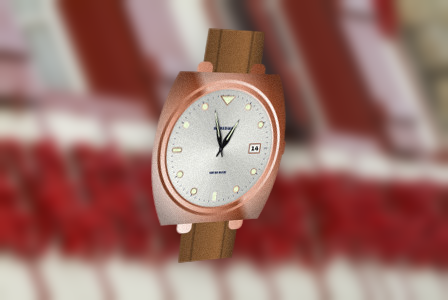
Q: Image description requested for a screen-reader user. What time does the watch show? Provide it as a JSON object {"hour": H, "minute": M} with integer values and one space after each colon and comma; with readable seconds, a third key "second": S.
{"hour": 12, "minute": 57}
